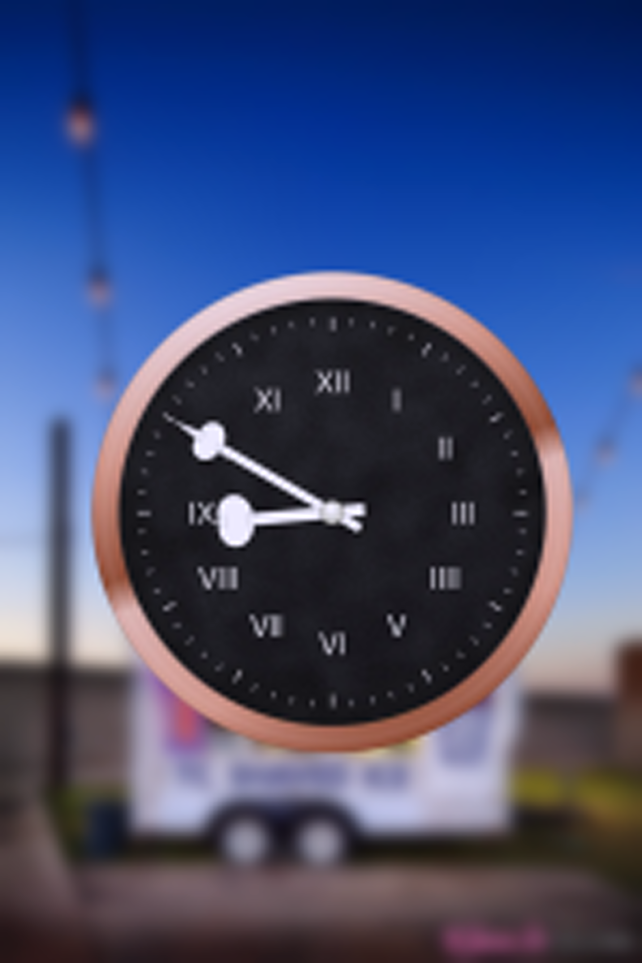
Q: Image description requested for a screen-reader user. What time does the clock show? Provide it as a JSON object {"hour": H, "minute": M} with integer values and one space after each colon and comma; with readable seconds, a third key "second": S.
{"hour": 8, "minute": 50}
